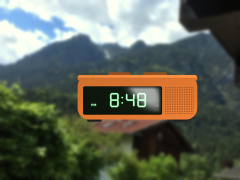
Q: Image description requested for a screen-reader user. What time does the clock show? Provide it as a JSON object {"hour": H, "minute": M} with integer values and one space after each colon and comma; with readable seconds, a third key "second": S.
{"hour": 8, "minute": 48}
